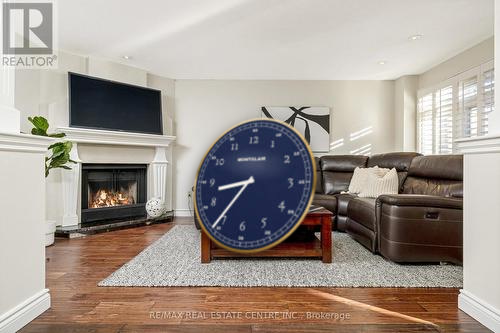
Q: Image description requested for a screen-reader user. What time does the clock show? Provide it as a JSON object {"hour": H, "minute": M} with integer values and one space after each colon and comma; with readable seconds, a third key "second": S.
{"hour": 8, "minute": 36}
